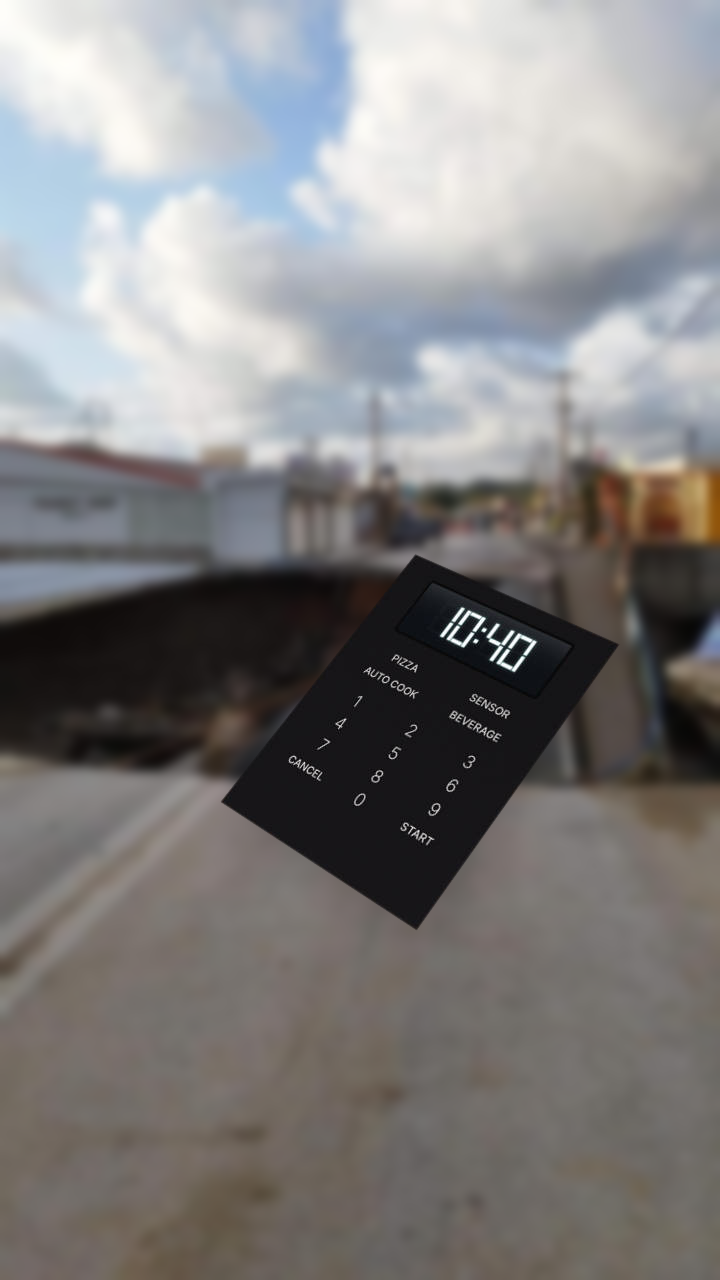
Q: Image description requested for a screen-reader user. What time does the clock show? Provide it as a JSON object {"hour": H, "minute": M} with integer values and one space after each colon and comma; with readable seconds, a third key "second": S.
{"hour": 10, "minute": 40}
